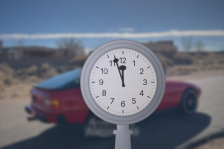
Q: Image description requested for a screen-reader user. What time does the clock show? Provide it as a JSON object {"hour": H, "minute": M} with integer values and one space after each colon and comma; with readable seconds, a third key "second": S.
{"hour": 11, "minute": 57}
